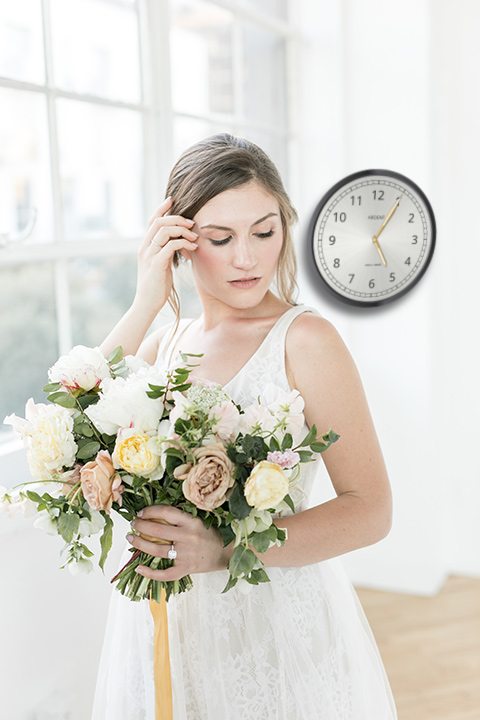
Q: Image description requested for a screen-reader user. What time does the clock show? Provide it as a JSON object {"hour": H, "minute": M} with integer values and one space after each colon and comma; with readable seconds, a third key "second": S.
{"hour": 5, "minute": 5}
